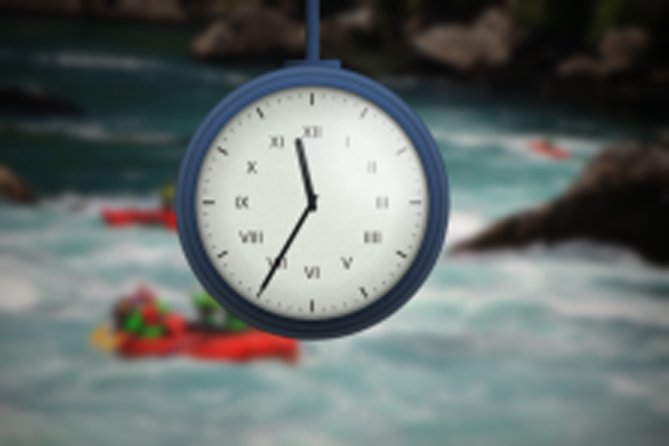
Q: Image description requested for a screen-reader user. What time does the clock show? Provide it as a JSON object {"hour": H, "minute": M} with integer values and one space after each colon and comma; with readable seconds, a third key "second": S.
{"hour": 11, "minute": 35}
